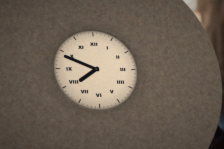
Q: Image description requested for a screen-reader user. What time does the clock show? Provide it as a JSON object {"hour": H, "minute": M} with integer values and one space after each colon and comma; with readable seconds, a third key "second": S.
{"hour": 7, "minute": 49}
